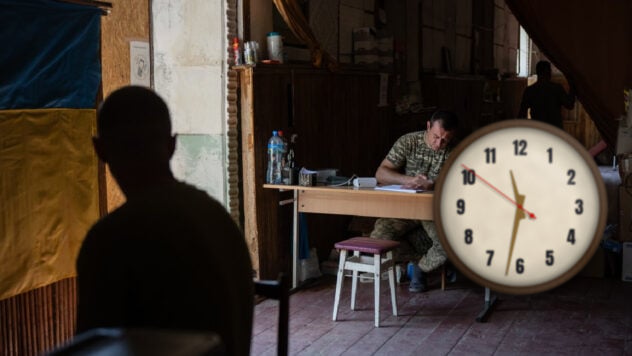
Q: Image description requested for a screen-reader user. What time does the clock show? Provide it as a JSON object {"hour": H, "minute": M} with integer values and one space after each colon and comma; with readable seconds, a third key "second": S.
{"hour": 11, "minute": 31, "second": 51}
